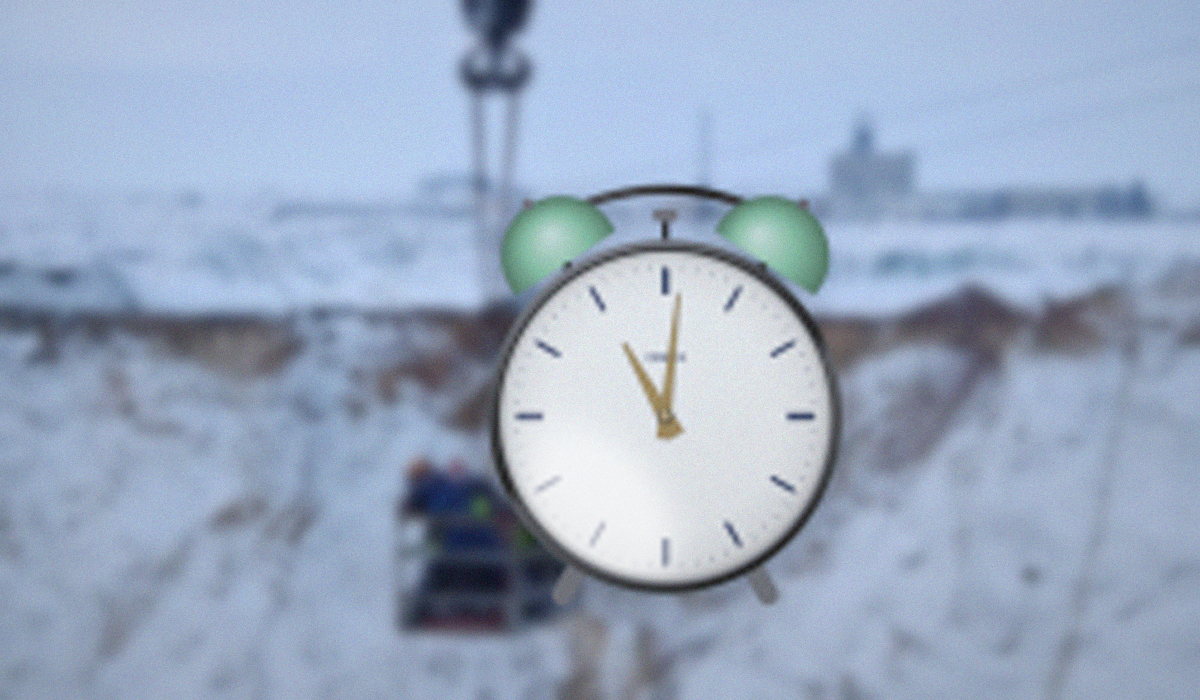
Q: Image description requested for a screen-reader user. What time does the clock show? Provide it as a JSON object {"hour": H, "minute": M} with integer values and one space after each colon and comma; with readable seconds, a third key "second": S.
{"hour": 11, "minute": 1}
